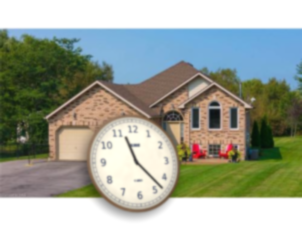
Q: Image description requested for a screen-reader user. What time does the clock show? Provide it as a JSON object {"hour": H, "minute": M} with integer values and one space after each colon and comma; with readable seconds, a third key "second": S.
{"hour": 11, "minute": 23}
